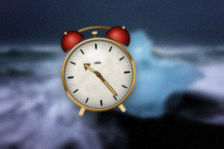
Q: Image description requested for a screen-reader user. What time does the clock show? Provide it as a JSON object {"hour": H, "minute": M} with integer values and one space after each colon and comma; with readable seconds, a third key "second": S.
{"hour": 10, "minute": 24}
